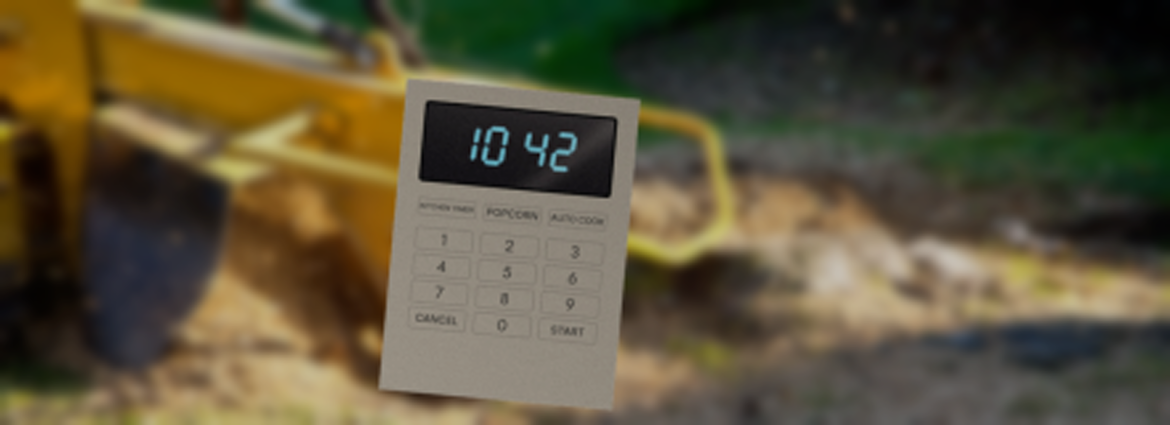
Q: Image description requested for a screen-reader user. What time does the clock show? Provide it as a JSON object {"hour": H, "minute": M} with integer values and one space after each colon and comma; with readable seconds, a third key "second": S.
{"hour": 10, "minute": 42}
